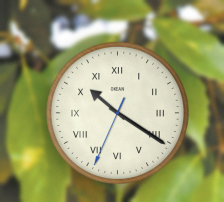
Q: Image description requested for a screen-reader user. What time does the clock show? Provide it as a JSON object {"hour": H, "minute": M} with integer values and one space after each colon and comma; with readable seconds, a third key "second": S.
{"hour": 10, "minute": 20, "second": 34}
